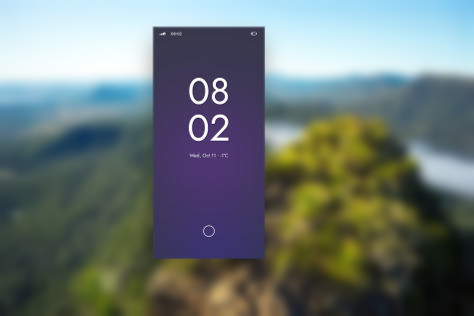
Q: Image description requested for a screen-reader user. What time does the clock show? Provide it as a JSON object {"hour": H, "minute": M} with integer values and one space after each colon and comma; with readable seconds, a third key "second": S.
{"hour": 8, "minute": 2}
